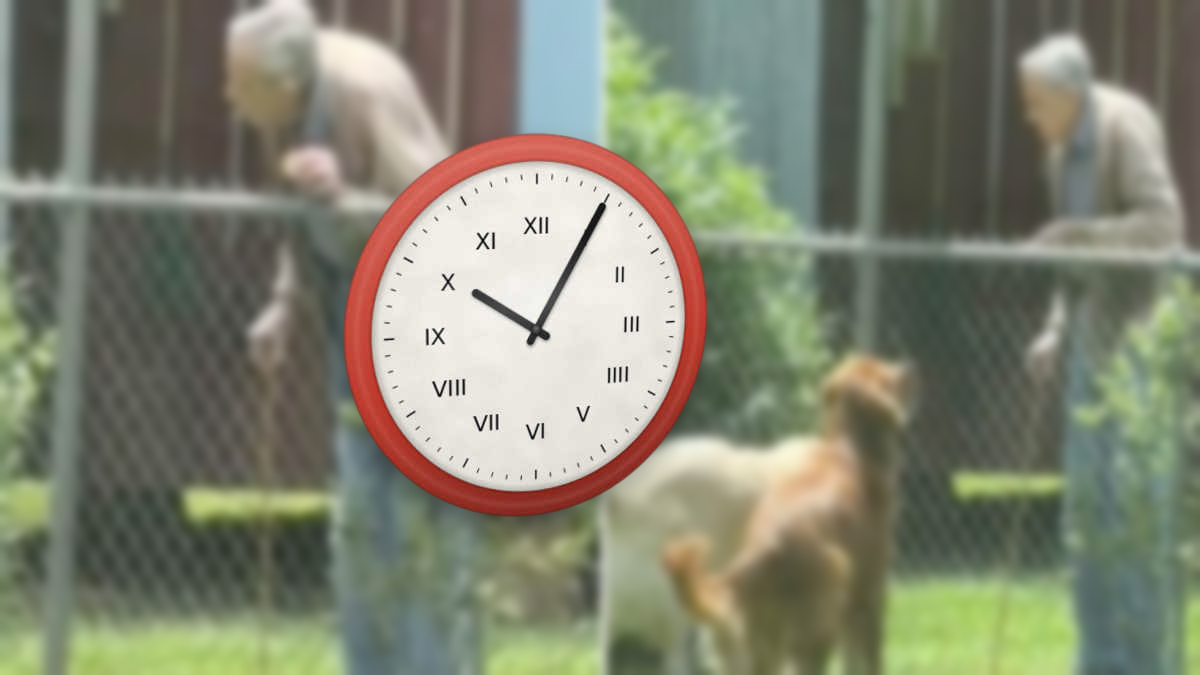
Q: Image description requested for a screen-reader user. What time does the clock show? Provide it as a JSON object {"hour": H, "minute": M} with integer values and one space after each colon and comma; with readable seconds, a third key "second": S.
{"hour": 10, "minute": 5}
